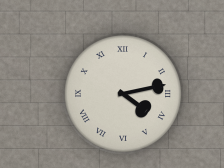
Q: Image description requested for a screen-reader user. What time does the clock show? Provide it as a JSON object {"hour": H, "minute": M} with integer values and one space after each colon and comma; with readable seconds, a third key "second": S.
{"hour": 4, "minute": 13}
